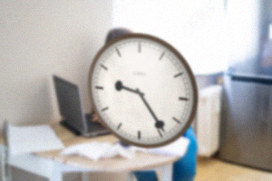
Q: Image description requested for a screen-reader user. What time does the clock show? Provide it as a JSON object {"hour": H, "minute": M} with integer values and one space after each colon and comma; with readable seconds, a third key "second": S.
{"hour": 9, "minute": 24}
